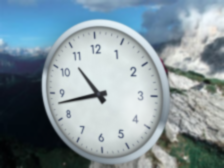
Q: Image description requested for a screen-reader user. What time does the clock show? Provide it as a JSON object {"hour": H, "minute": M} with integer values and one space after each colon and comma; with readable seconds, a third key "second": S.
{"hour": 10, "minute": 43}
